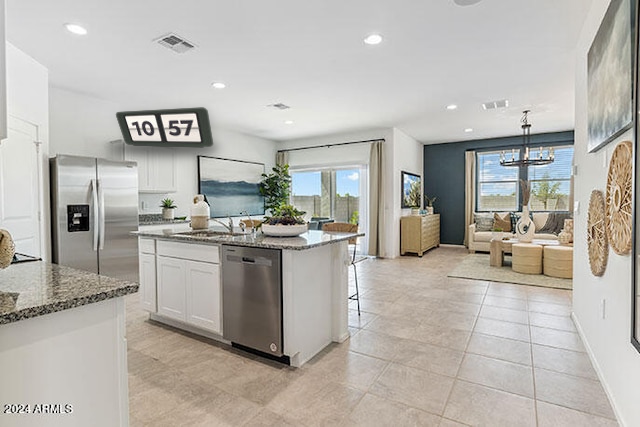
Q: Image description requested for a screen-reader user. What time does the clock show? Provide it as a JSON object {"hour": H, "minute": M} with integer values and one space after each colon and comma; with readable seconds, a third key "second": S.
{"hour": 10, "minute": 57}
